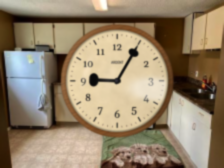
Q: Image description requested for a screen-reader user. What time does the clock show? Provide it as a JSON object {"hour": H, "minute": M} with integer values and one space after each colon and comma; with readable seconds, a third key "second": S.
{"hour": 9, "minute": 5}
